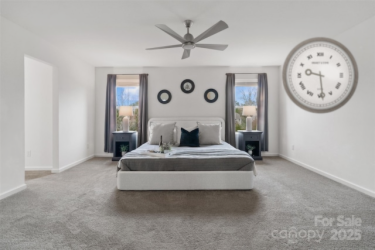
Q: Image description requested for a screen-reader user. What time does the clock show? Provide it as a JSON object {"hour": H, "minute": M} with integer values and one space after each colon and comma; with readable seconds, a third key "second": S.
{"hour": 9, "minute": 29}
